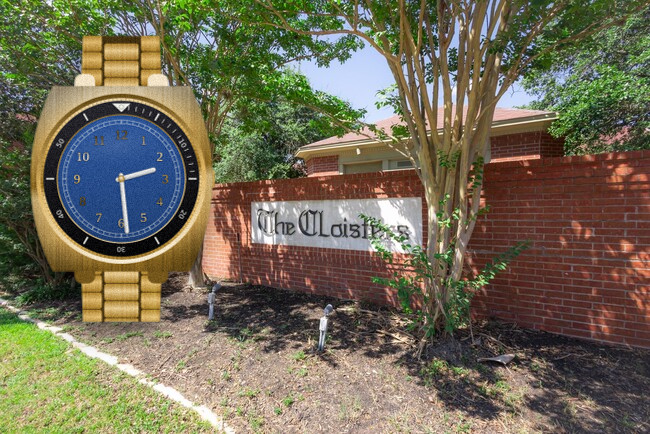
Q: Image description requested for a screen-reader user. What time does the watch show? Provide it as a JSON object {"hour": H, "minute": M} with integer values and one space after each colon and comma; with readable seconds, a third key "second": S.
{"hour": 2, "minute": 29}
